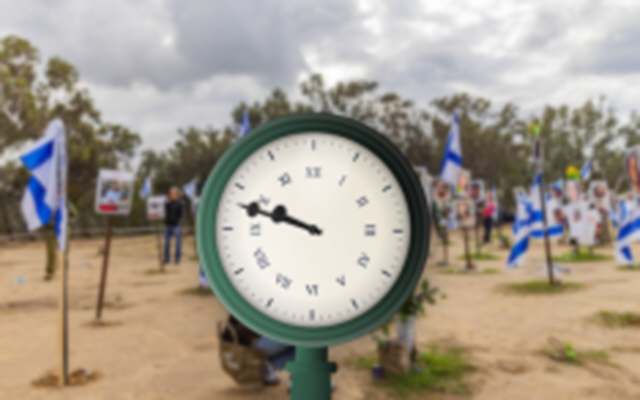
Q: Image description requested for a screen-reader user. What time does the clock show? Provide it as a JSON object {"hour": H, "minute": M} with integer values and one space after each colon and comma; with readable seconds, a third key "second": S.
{"hour": 9, "minute": 48}
